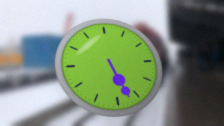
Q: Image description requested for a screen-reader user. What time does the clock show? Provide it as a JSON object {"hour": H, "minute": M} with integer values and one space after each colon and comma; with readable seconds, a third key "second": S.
{"hour": 5, "minute": 27}
